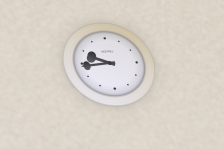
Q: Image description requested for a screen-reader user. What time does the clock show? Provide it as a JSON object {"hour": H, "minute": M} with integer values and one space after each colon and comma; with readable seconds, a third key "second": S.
{"hour": 9, "minute": 44}
